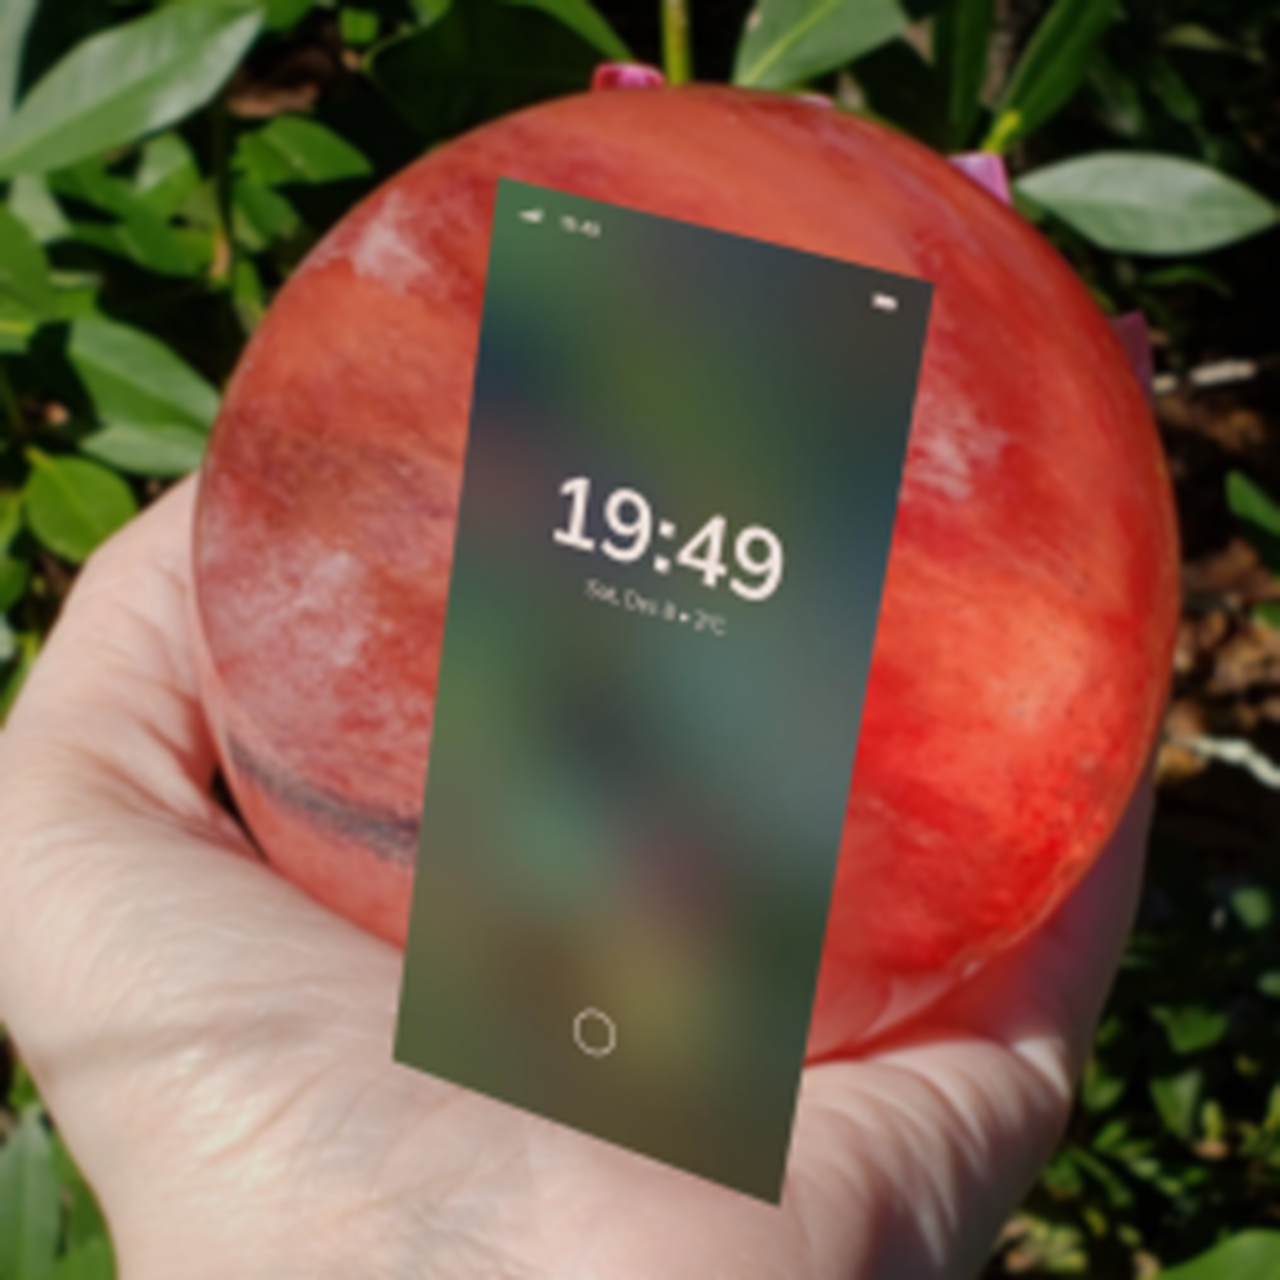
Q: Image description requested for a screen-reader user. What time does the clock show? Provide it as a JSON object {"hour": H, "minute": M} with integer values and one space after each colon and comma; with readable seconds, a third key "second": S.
{"hour": 19, "minute": 49}
